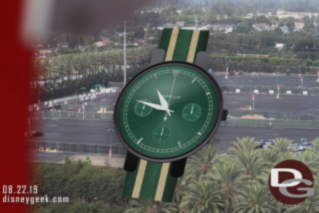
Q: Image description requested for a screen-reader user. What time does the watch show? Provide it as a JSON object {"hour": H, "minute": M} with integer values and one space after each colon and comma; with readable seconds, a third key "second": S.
{"hour": 10, "minute": 47}
